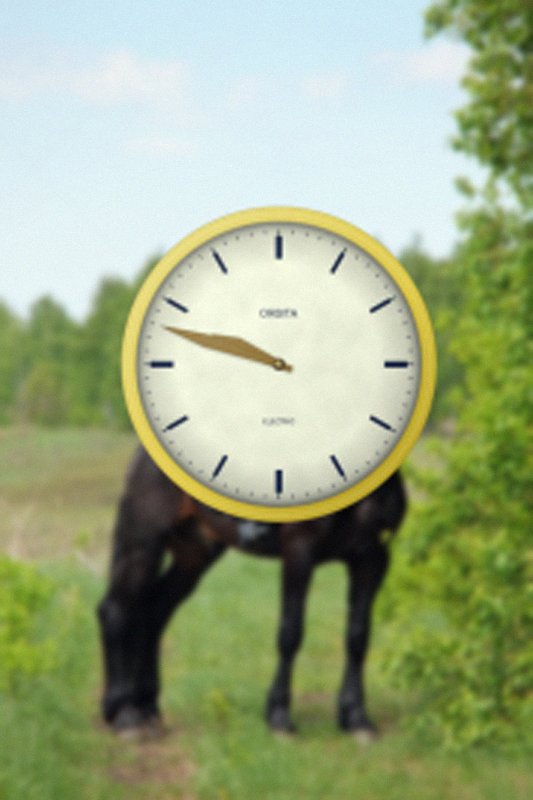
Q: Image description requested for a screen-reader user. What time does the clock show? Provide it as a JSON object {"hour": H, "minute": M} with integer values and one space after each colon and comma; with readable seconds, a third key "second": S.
{"hour": 9, "minute": 48}
